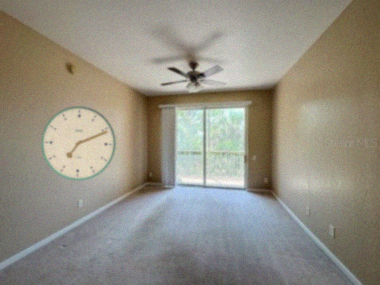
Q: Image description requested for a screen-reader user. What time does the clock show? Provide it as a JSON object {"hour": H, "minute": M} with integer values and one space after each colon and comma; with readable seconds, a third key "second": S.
{"hour": 7, "minute": 11}
